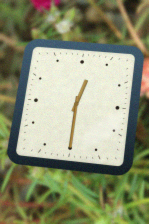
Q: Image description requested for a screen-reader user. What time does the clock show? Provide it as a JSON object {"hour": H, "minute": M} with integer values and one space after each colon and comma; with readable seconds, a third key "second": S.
{"hour": 12, "minute": 30}
